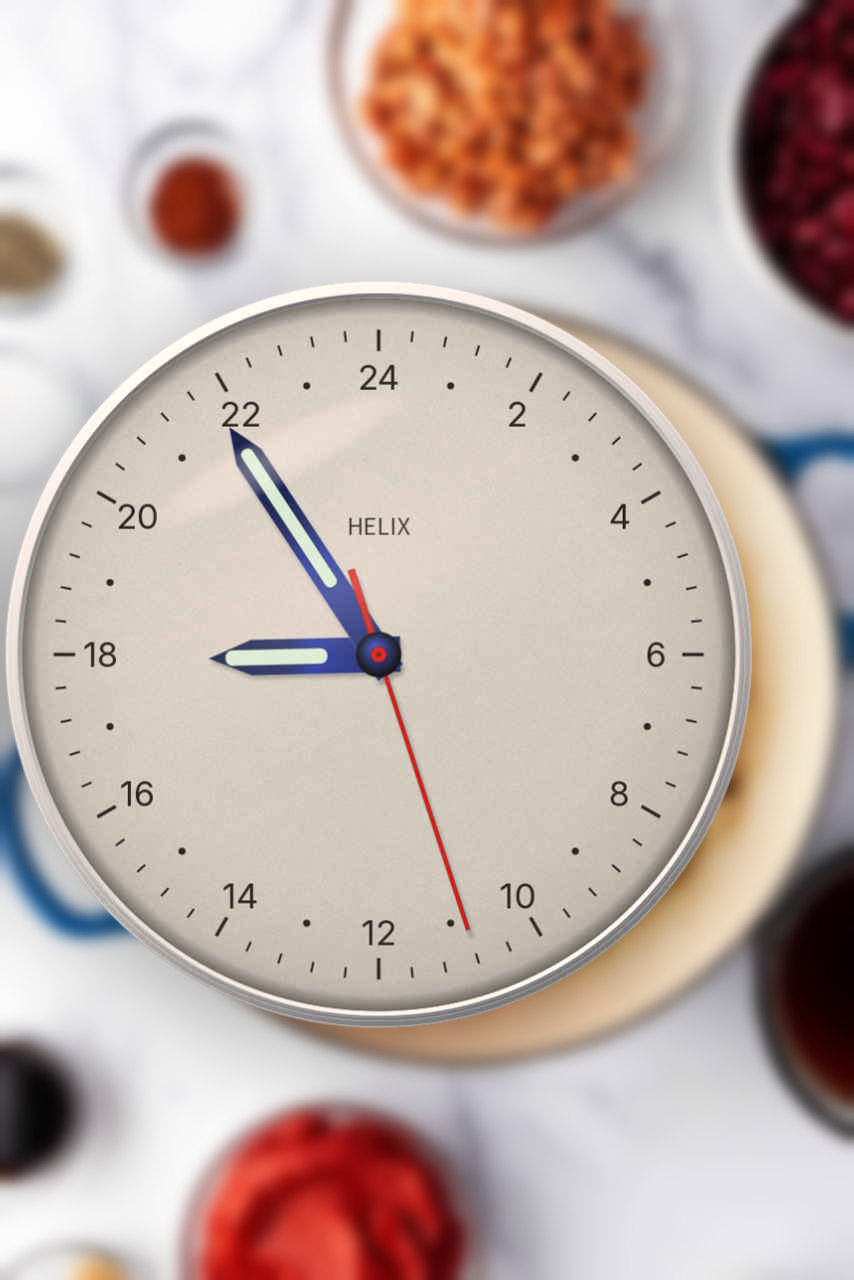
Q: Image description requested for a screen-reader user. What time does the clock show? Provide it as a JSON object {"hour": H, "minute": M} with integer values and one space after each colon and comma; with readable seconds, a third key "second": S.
{"hour": 17, "minute": 54, "second": 27}
